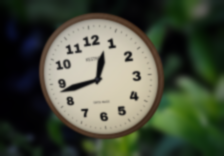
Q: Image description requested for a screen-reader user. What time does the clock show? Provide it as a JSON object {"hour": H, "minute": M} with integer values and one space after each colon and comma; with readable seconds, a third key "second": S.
{"hour": 12, "minute": 43}
